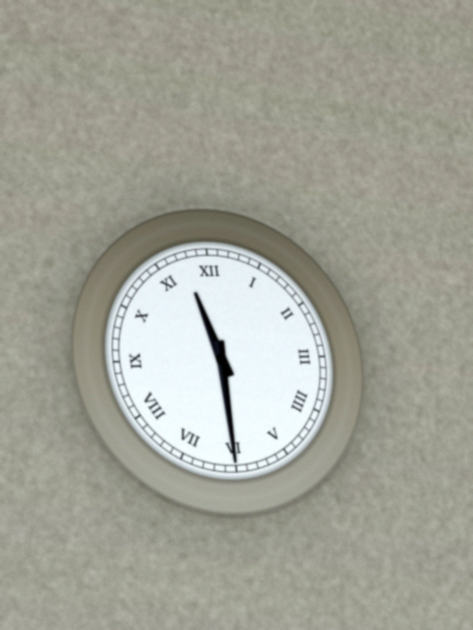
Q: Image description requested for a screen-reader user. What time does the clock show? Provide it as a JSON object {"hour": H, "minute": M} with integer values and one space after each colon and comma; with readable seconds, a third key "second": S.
{"hour": 11, "minute": 30}
